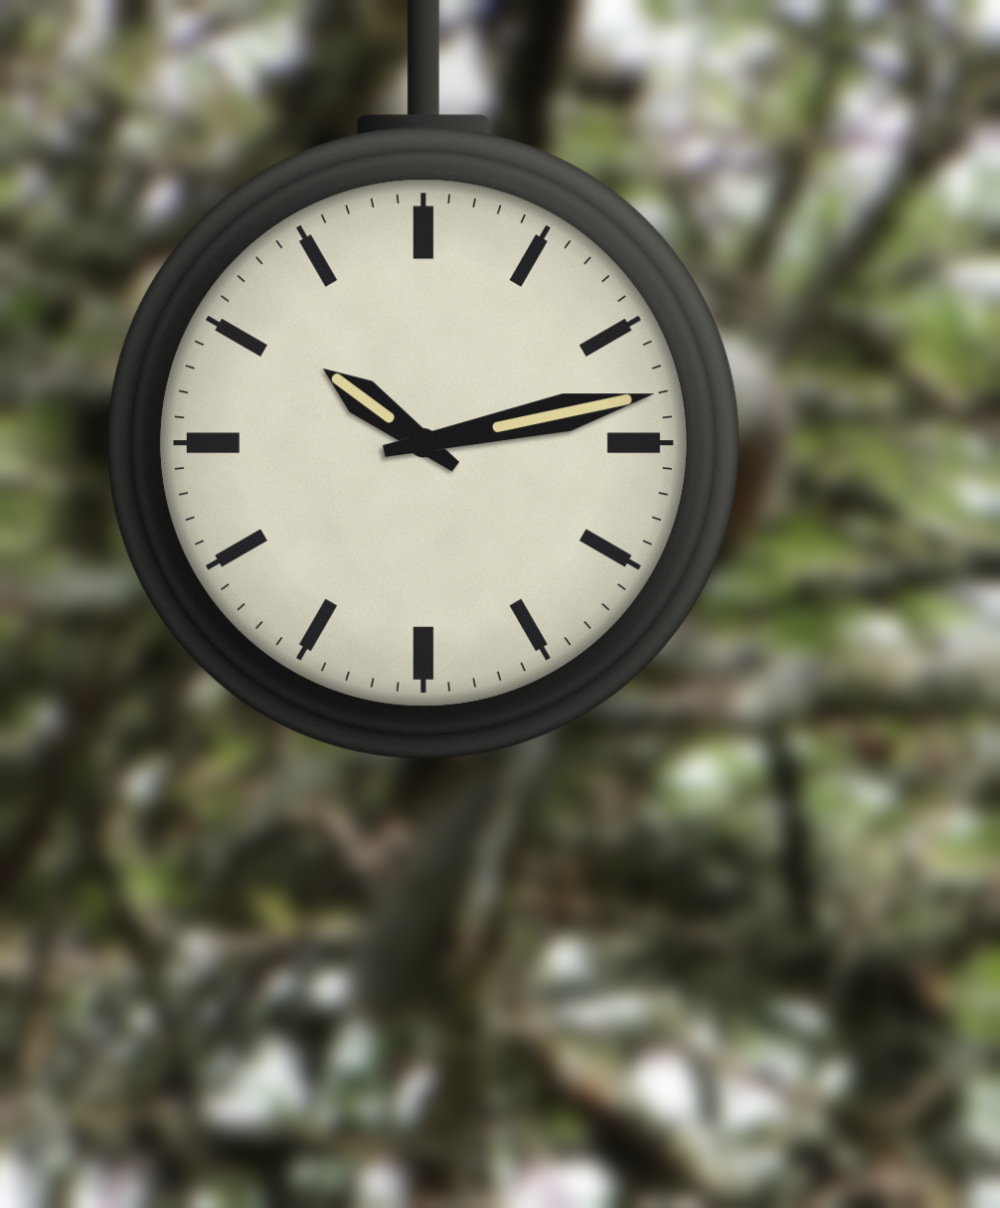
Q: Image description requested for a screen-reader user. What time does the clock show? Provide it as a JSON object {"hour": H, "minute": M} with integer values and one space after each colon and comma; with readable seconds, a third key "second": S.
{"hour": 10, "minute": 13}
